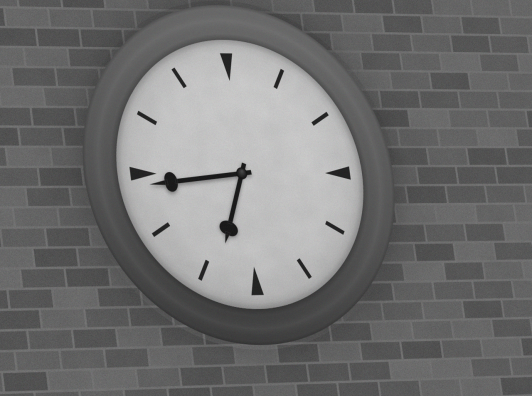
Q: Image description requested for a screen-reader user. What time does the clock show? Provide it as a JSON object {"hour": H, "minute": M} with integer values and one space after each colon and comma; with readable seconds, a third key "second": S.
{"hour": 6, "minute": 44}
